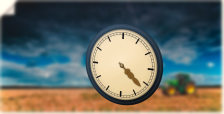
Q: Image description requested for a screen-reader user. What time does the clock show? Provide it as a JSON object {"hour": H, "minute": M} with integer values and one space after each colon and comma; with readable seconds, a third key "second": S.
{"hour": 4, "minute": 22}
